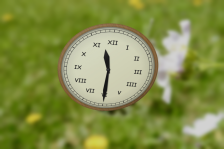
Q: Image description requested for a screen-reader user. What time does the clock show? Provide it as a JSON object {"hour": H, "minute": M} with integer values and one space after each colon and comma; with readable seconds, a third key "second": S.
{"hour": 11, "minute": 30}
